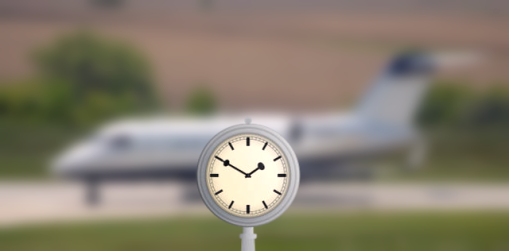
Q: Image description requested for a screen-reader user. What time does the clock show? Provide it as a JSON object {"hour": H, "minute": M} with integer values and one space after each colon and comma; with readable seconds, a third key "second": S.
{"hour": 1, "minute": 50}
